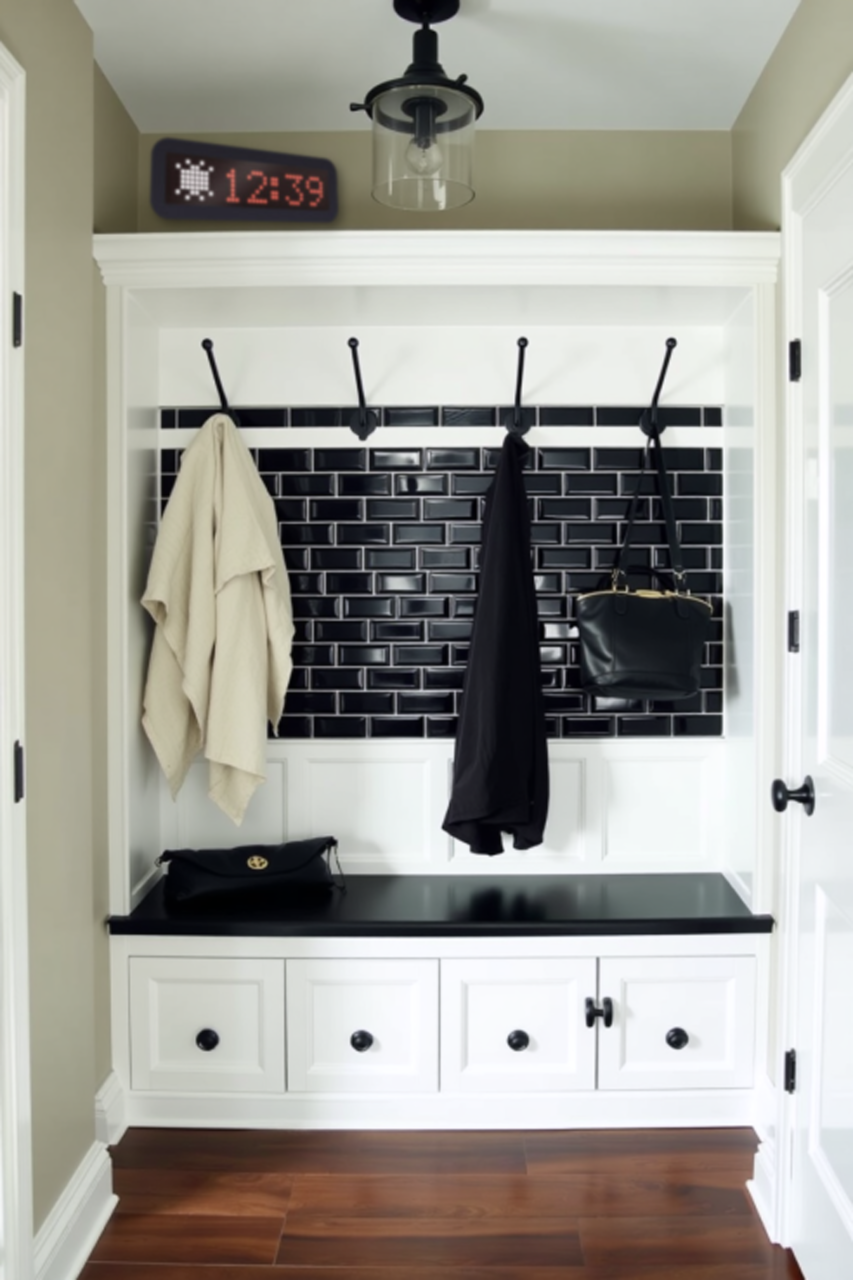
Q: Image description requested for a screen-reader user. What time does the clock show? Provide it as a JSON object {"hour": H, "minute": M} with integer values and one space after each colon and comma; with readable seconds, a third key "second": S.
{"hour": 12, "minute": 39}
